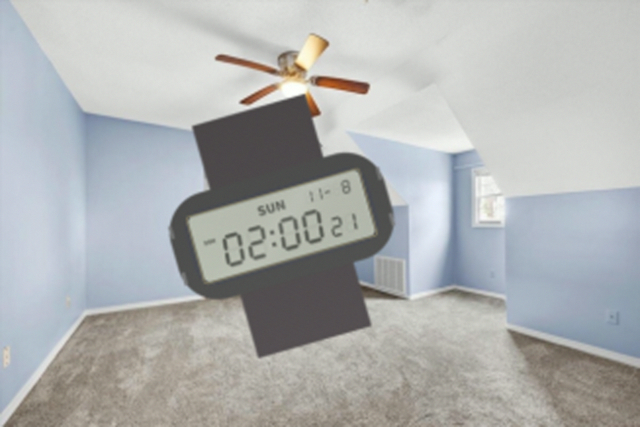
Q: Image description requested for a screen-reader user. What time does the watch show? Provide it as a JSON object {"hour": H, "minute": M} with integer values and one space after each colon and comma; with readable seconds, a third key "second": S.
{"hour": 2, "minute": 0, "second": 21}
